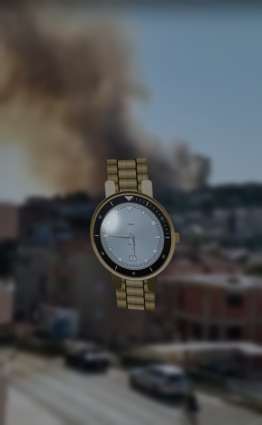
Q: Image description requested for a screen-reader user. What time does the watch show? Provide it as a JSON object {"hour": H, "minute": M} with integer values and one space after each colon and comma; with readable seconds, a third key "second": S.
{"hour": 5, "minute": 45}
